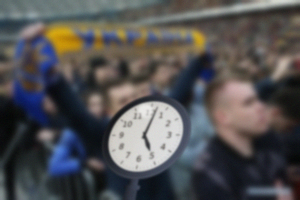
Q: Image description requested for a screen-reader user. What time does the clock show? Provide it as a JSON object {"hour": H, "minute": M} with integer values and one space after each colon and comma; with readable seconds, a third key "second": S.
{"hour": 5, "minute": 2}
